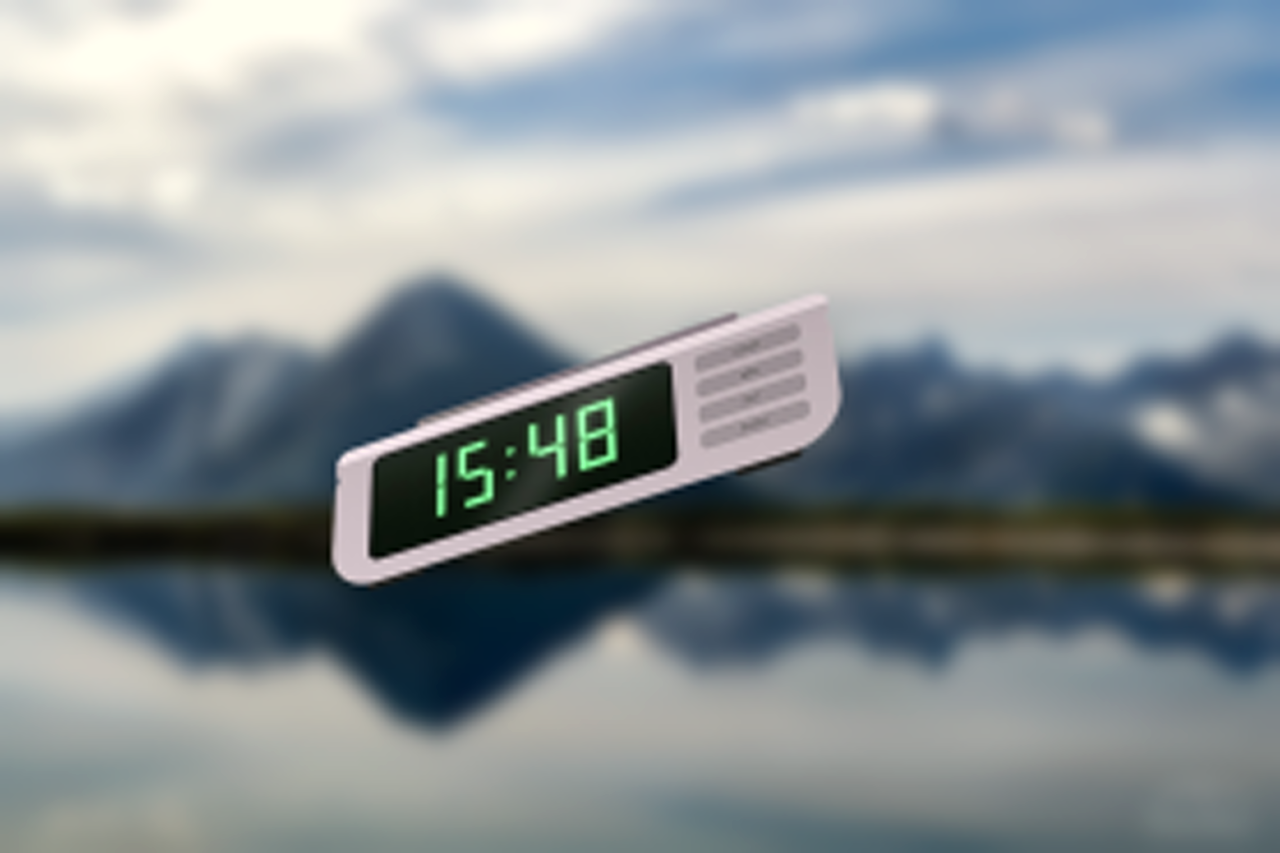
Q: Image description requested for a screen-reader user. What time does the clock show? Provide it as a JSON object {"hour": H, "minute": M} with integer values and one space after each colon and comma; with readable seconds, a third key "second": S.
{"hour": 15, "minute": 48}
